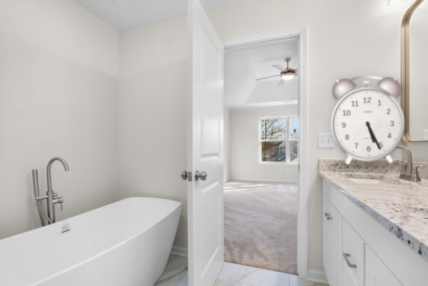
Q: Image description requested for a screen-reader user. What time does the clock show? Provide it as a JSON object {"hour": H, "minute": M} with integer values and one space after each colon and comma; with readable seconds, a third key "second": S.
{"hour": 5, "minute": 26}
